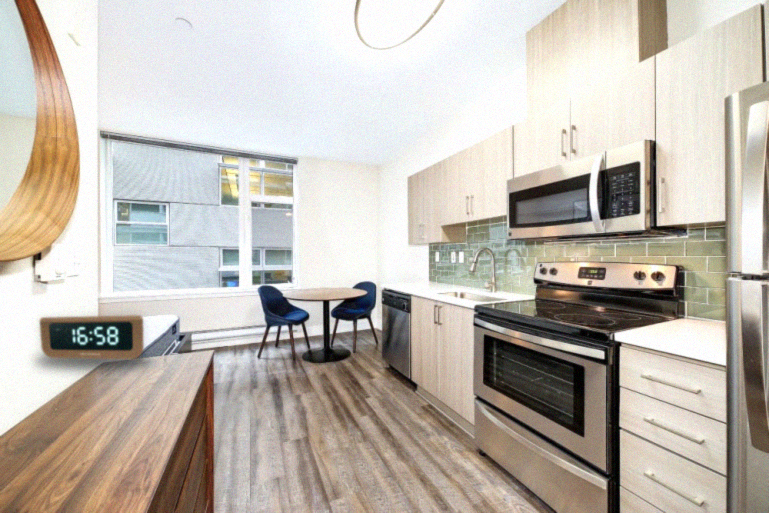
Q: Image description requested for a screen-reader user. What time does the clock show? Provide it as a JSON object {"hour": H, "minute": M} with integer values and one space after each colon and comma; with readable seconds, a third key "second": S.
{"hour": 16, "minute": 58}
